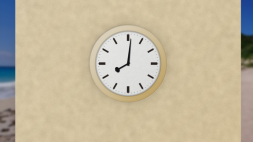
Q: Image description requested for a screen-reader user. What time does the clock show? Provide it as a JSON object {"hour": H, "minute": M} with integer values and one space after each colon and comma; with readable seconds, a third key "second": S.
{"hour": 8, "minute": 1}
